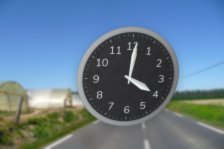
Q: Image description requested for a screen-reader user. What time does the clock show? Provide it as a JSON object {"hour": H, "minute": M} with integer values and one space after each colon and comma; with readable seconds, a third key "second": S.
{"hour": 4, "minute": 1}
